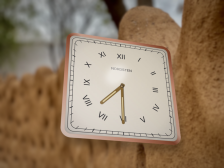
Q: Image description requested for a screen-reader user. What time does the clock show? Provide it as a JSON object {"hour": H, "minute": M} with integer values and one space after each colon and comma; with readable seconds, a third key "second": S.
{"hour": 7, "minute": 30}
